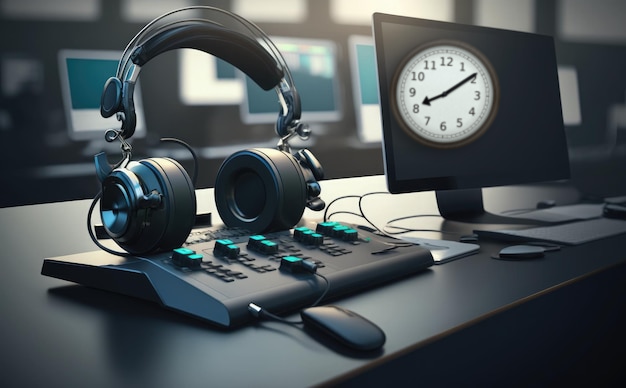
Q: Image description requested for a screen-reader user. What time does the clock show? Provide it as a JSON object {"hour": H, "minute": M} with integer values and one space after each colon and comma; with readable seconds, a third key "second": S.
{"hour": 8, "minute": 9}
